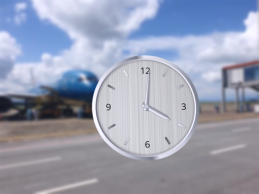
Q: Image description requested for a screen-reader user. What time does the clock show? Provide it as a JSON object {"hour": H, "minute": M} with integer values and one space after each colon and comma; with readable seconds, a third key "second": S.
{"hour": 4, "minute": 1}
